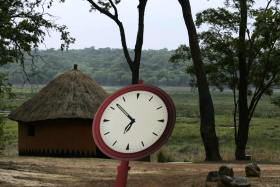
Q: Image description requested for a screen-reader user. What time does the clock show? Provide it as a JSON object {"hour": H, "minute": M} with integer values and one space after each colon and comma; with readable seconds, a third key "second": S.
{"hour": 6, "minute": 52}
